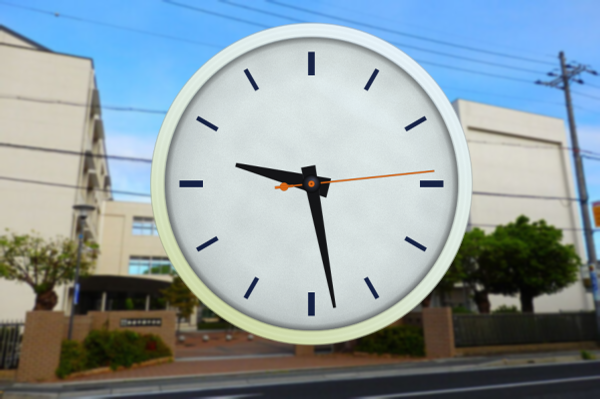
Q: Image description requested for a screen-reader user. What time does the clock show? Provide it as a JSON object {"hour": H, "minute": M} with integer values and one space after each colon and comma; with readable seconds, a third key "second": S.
{"hour": 9, "minute": 28, "second": 14}
